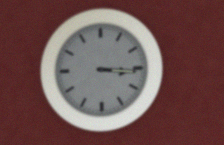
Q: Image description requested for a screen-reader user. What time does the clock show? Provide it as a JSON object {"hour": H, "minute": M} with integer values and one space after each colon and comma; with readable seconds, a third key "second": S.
{"hour": 3, "minute": 16}
